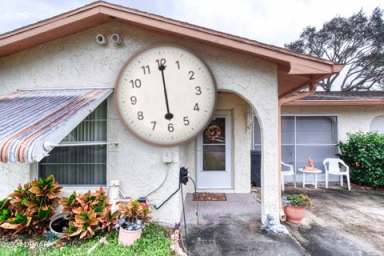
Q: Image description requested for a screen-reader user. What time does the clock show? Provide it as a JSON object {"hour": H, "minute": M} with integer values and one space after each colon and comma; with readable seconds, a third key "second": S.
{"hour": 6, "minute": 0}
